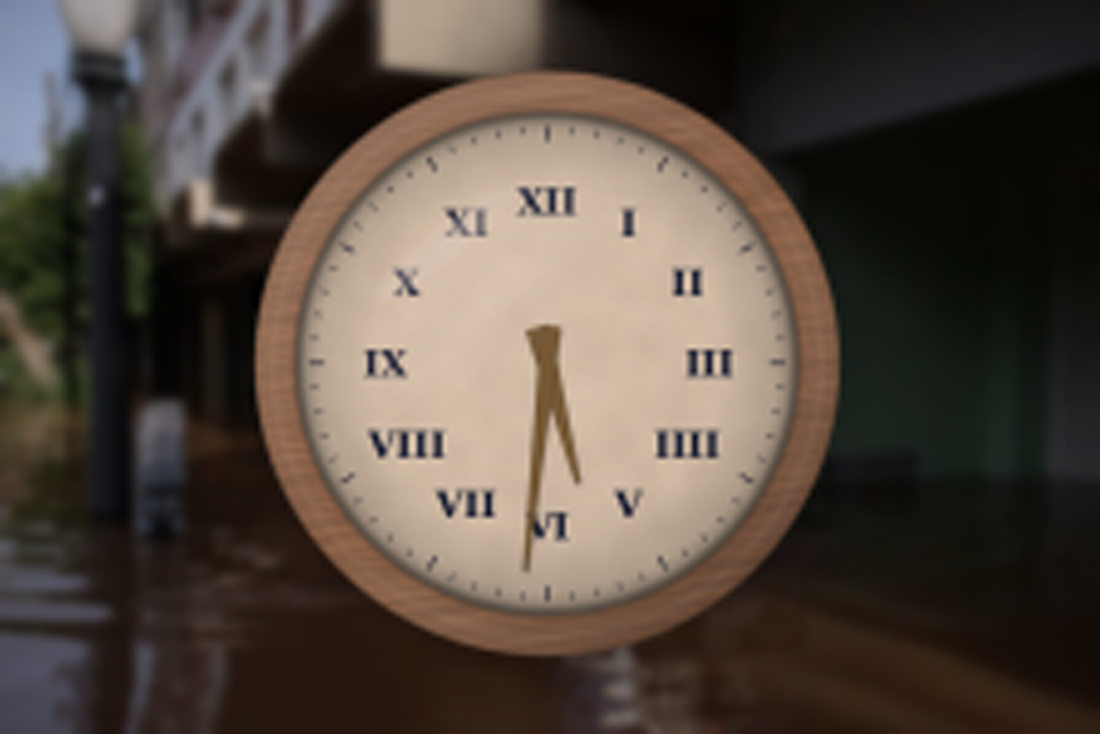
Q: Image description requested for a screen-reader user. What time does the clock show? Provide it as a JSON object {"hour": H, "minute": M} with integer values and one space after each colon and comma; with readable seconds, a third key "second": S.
{"hour": 5, "minute": 31}
